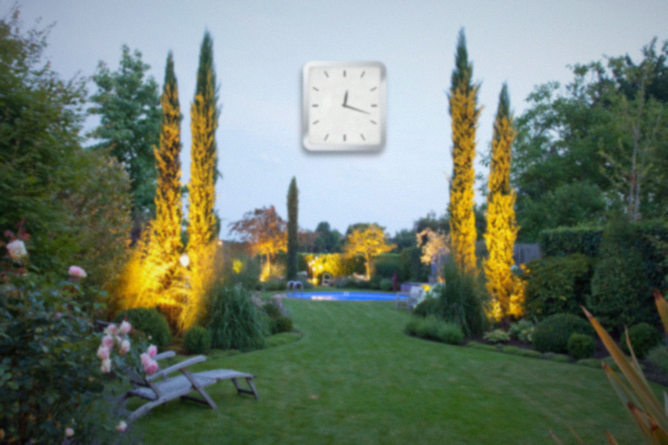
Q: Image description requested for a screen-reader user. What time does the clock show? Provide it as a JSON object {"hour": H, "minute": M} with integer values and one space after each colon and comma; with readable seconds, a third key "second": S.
{"hour": 12, "minute": 18}
